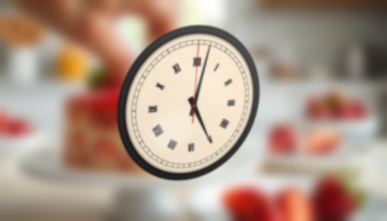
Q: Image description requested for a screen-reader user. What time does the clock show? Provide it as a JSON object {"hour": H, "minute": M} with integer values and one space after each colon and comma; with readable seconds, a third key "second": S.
{"hour": 5, "minute": 2, "second": 0}
